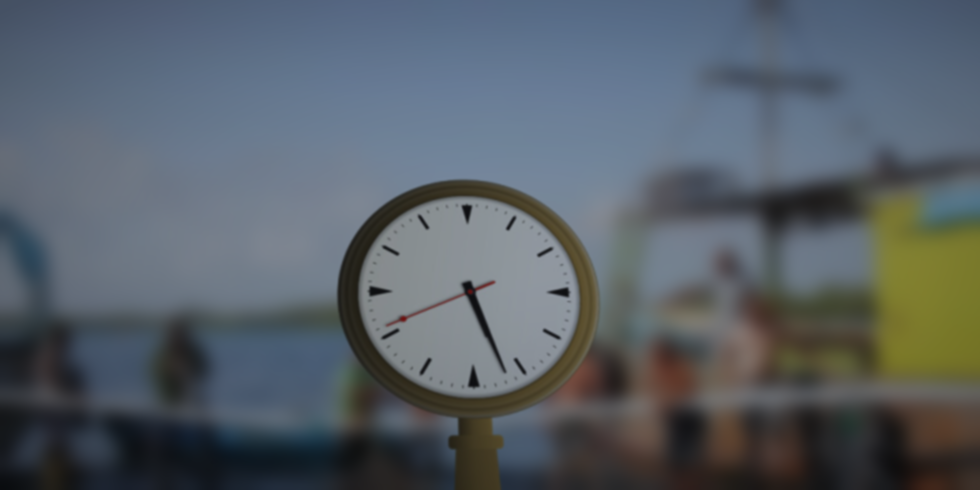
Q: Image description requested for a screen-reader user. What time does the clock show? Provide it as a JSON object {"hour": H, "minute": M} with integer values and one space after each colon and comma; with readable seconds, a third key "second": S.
{"hour": 5, "minute": 26, "second": 41}
